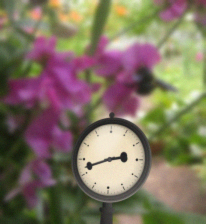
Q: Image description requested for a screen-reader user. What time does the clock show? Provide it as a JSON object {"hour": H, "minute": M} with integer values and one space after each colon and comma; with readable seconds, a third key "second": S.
{"hour": 2, "minute": 42}
